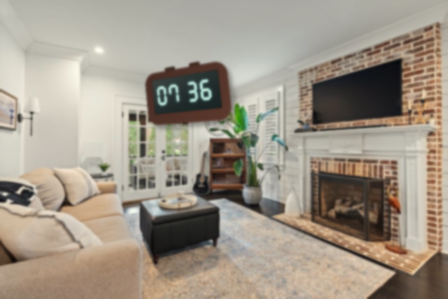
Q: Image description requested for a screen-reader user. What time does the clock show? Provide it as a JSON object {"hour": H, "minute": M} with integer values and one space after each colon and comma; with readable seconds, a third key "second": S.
{"hour": 7, "minute": 36}
